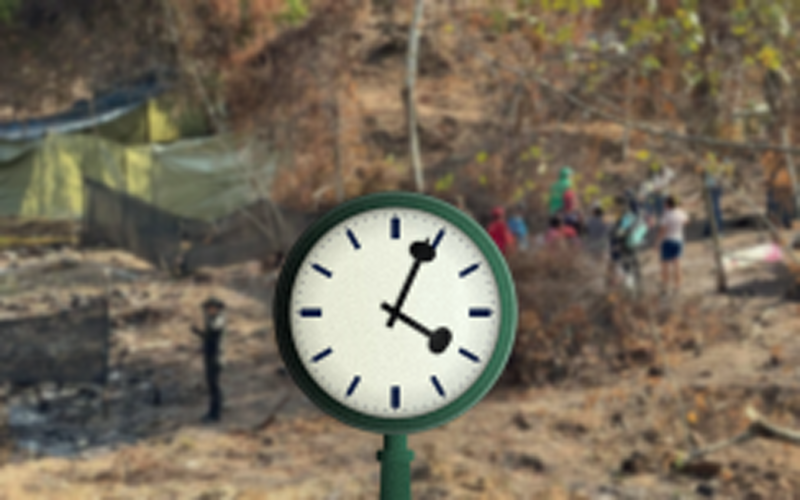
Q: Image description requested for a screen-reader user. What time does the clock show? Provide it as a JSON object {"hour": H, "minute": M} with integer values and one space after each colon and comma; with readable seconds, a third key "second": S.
{"hour": 4, "minute": 4}
